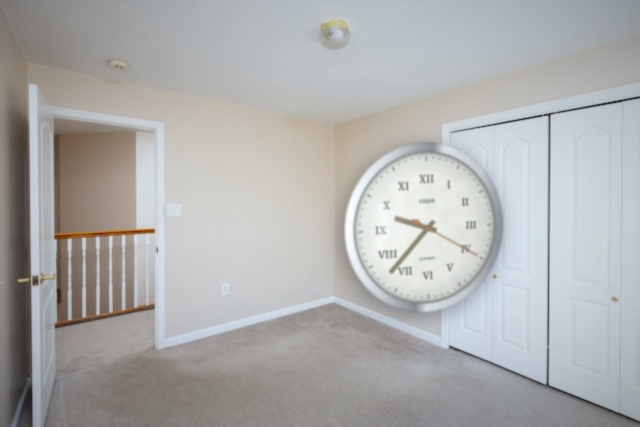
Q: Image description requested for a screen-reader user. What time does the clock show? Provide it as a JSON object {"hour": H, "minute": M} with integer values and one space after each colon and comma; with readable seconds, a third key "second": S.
{"hour": 9, "minute": 37, "second": 20}
